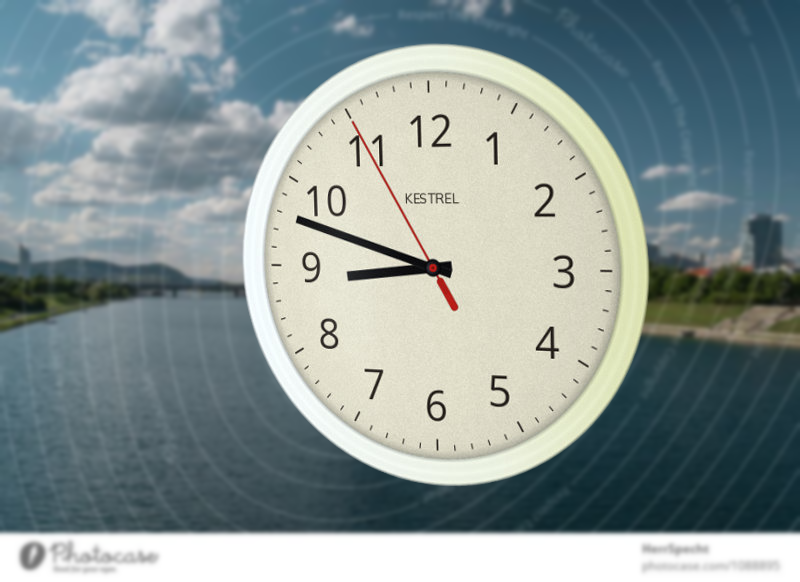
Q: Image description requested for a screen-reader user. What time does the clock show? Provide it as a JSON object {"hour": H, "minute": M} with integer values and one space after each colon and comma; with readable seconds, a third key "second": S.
{"hour": 8, "minute": 47, "second": 55}
